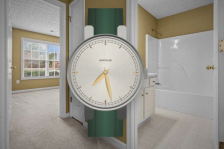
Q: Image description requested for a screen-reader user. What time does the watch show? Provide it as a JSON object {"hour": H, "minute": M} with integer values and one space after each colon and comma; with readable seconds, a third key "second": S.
{"hour": 7, "minute": 28}
